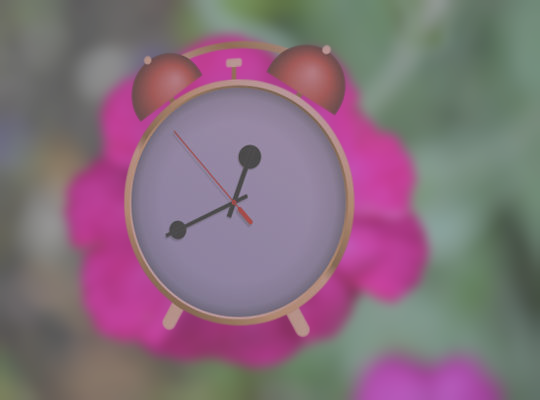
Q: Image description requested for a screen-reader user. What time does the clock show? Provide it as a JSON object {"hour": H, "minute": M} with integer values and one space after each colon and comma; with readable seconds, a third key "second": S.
{"hour": 12, "minute": 40, "second": 53}
